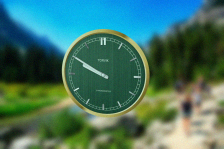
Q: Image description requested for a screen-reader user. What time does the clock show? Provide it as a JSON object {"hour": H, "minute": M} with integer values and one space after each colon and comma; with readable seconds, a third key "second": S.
{"hour": 9, "minute": 50}
